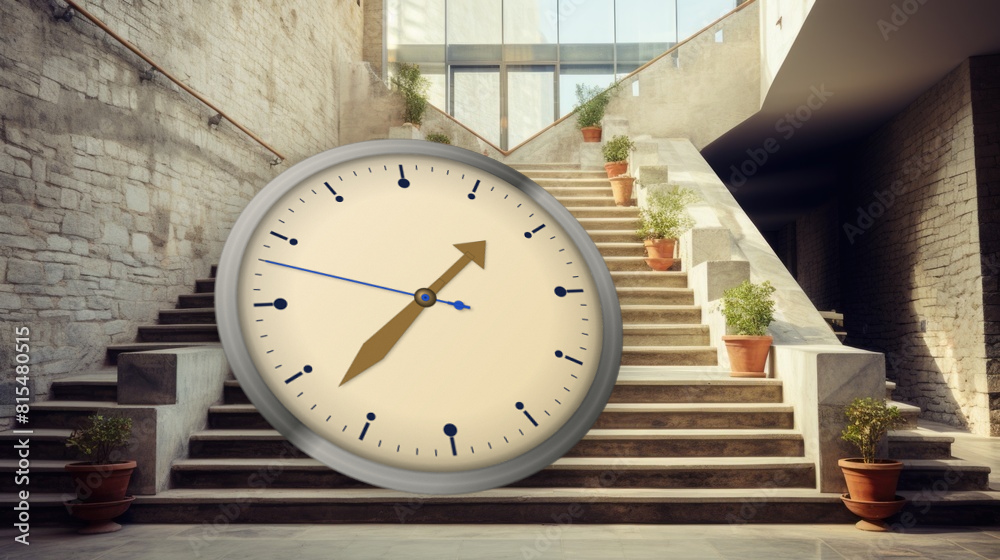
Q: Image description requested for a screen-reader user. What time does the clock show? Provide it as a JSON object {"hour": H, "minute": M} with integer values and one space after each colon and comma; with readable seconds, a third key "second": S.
{"hour": 1, "minute": 37, "second": 48}
